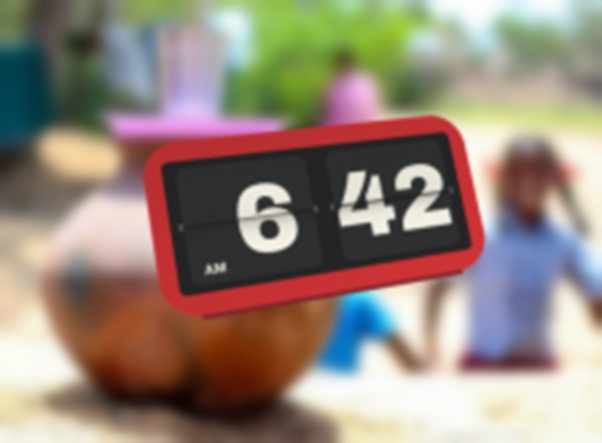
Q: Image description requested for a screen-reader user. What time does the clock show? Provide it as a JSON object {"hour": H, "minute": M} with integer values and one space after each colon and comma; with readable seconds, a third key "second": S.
{"hour": 6, "minute": 42}
